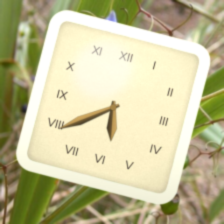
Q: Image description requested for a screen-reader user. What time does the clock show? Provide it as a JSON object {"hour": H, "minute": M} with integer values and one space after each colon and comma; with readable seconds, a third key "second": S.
{"hour": 5, "minute": 39}
